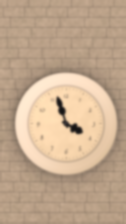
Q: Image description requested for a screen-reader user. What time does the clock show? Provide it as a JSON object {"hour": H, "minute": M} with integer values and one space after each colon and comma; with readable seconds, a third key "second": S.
{"hour": 3, "minute": 57}
